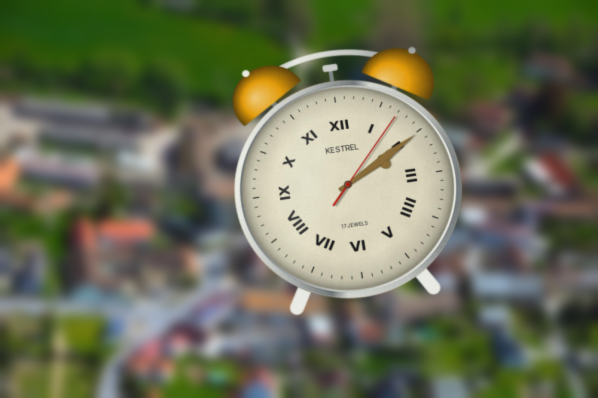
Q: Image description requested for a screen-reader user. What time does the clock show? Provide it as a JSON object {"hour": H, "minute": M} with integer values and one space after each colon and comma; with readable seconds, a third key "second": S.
{"hour": 2, "minute": 10, "second": 7}
